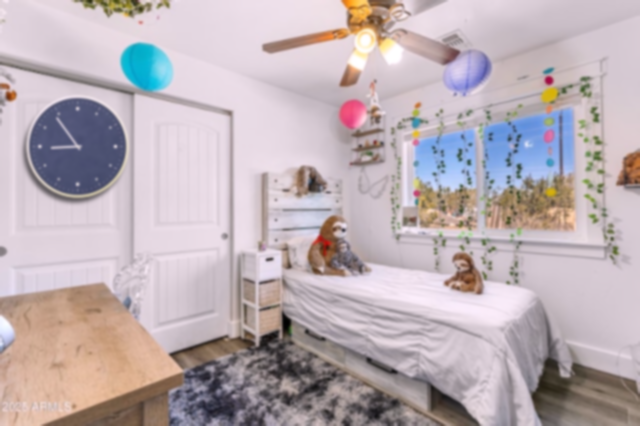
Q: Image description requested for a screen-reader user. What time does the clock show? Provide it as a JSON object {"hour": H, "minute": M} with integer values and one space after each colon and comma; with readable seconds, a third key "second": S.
{"hour": 8, "minute": 54}
